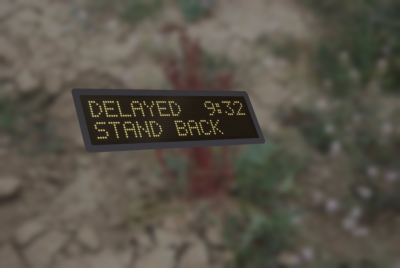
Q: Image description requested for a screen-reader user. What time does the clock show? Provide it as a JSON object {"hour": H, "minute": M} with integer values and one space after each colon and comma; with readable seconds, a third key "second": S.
{"hour": 9, "minute": 32}
